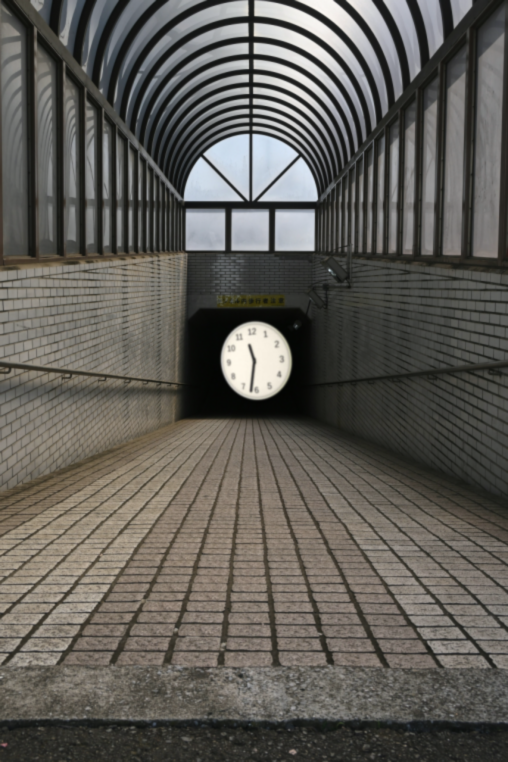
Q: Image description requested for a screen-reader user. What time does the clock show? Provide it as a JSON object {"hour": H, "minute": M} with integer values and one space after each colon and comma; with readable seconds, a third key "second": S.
{"hour": 11, "minute": 32}
